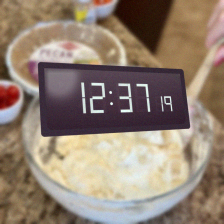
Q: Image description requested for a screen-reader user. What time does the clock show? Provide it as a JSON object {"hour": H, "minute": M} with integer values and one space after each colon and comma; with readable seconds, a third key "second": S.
{"hour": 12, "minute": 37, "second": 19}
